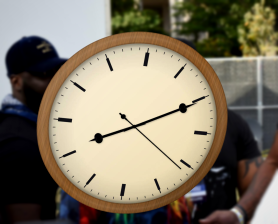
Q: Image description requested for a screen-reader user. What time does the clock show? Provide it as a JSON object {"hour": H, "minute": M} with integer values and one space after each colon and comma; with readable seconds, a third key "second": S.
{"hour": 8, "minute": 10, "second": 21}
